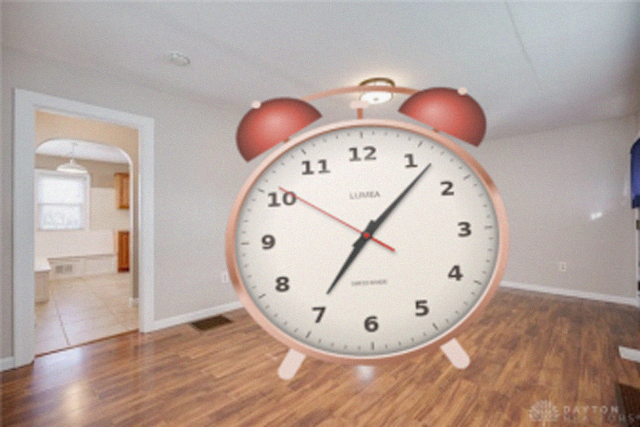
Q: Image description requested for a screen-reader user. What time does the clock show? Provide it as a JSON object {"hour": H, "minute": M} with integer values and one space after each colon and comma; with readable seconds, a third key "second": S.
{"hour": 7, "minute": 6, "second": 51}
